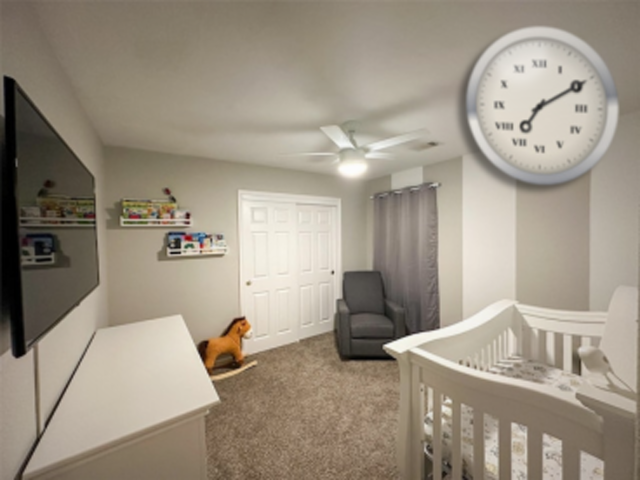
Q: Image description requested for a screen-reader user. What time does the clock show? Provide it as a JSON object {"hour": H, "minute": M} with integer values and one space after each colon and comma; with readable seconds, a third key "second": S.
{"hour": 7, "minute": 10}
